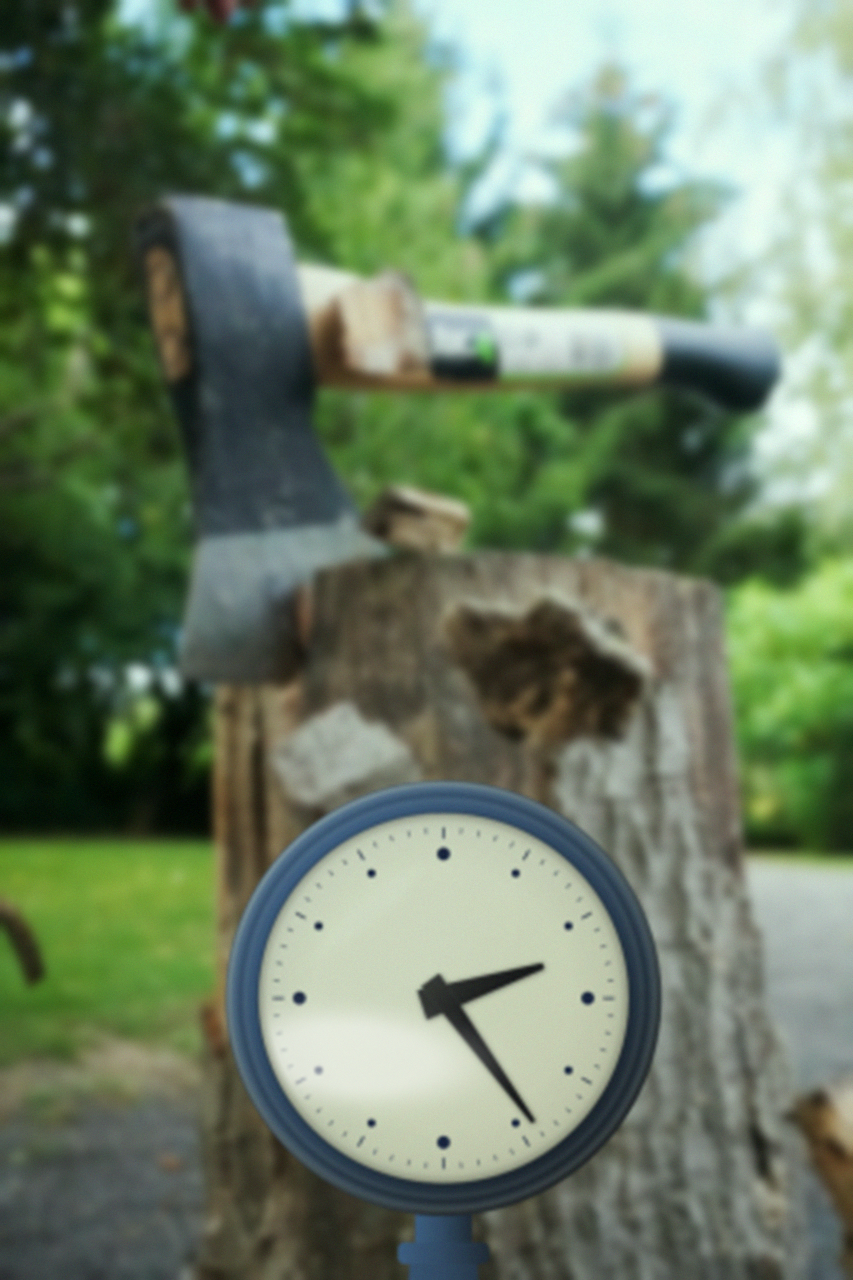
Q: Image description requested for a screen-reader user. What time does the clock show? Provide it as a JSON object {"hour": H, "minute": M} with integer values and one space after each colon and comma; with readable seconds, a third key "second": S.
{"hour": 2, "minute": 24}
